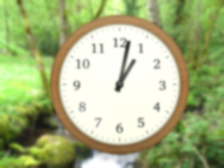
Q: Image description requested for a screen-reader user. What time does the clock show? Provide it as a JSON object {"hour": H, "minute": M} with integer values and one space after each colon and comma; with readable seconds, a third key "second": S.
{"hour": 1, "minute": 2}
